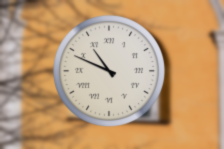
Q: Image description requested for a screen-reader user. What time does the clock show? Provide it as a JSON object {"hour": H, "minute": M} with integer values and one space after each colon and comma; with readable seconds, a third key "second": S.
{"hour": 10, "minute": 49}
